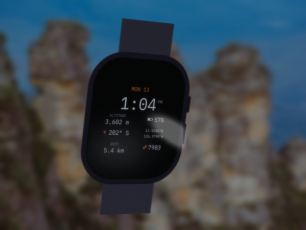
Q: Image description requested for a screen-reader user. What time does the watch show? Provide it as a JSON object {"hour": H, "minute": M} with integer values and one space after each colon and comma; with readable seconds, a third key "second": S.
{"hour": 1, "minute": 4}
